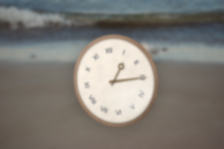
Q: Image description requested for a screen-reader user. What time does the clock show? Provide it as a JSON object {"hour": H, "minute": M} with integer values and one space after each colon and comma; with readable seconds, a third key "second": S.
{"hour": 1, "minute": 15}
